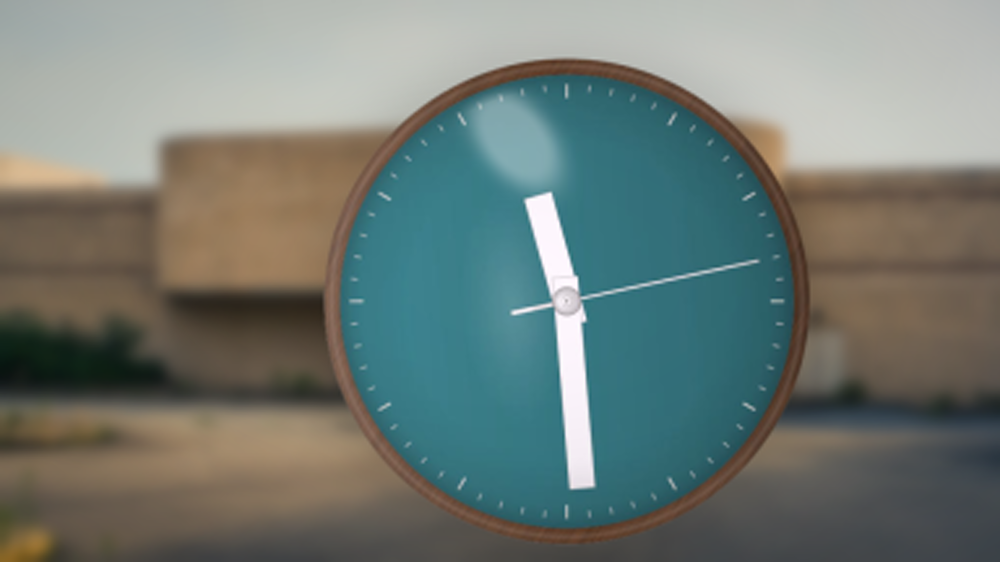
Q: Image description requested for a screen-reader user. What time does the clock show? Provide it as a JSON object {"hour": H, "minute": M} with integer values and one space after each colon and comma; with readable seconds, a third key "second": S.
{"hour": 11, "minute": 29, "second": 13}
